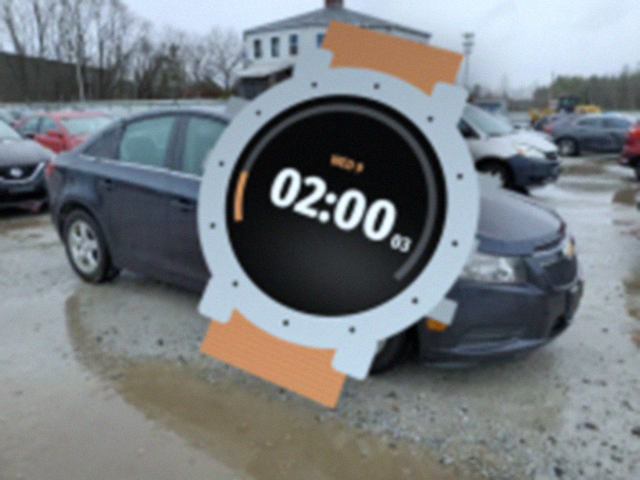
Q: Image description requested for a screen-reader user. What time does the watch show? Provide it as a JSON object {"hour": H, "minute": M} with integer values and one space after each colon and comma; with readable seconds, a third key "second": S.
{"hour": 2, "minute": 0}
